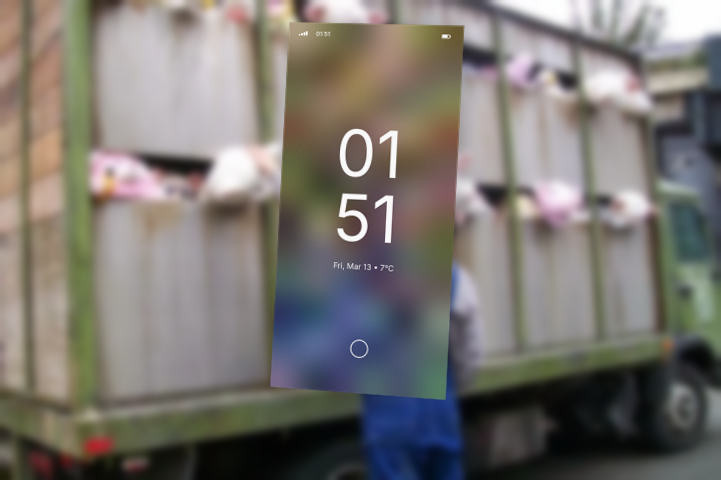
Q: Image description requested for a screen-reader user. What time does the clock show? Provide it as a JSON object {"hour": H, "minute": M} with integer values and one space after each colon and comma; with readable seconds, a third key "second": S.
{"hour": 1, "minute": 51}
